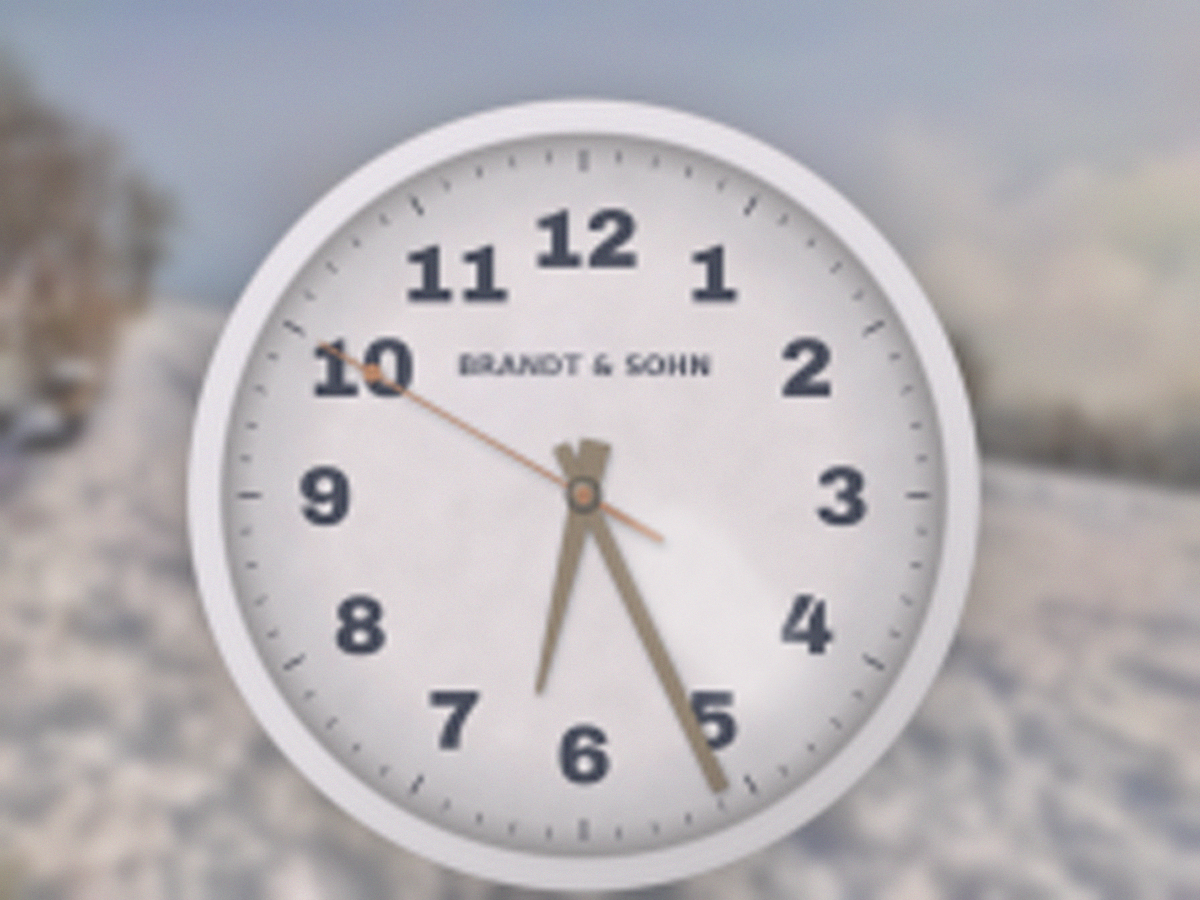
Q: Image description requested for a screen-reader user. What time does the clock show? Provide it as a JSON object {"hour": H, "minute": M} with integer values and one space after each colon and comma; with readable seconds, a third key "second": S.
{"hour": 6, "minute": 25, "second": 50}
